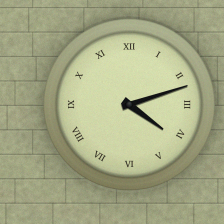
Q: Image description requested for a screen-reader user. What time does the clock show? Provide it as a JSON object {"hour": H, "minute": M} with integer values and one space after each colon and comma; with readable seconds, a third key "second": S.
{"hour": 4, "minute": 12}
